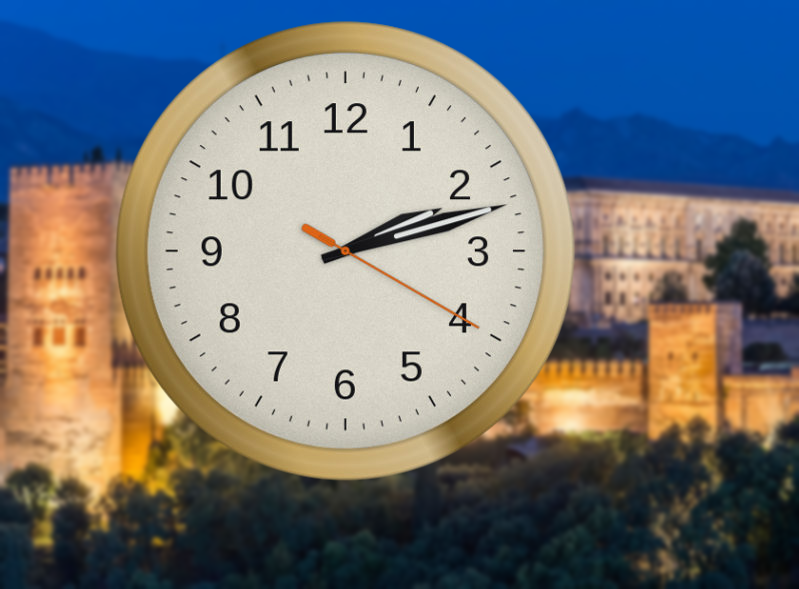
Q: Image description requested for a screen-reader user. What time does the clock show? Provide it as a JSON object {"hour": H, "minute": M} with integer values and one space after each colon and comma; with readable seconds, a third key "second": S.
{"hour": 2, "minute": 12, "second": 20}
